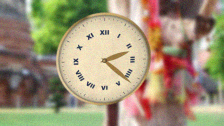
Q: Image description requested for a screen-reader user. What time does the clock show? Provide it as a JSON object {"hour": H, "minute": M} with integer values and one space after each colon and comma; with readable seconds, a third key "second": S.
{"hour": 2, "minute": 22}
